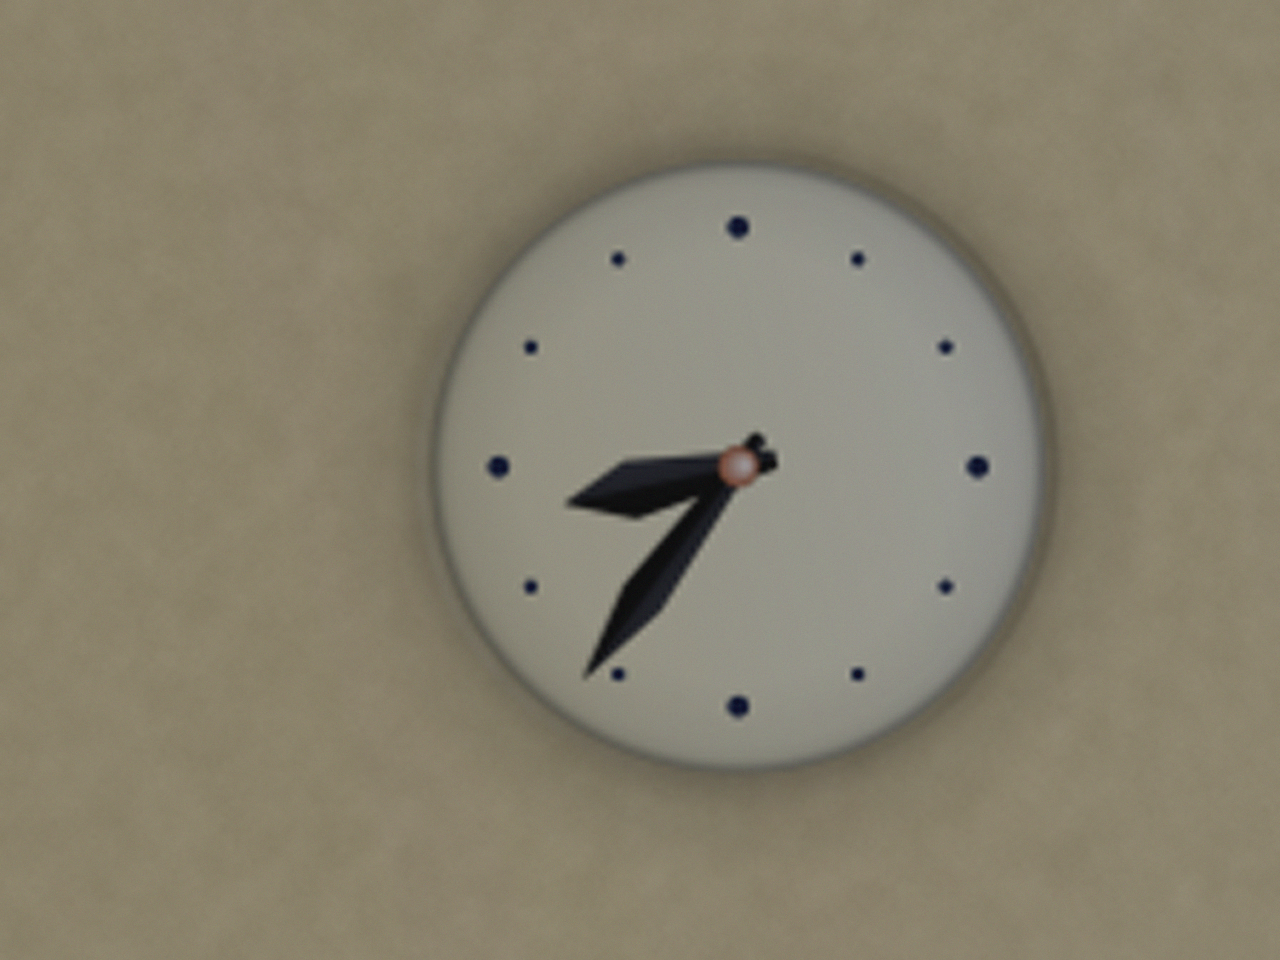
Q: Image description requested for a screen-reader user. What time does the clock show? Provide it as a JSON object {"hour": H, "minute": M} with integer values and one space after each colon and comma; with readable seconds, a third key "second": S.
{"hour": 8, "minute": 36}
